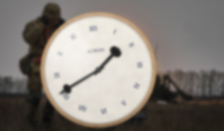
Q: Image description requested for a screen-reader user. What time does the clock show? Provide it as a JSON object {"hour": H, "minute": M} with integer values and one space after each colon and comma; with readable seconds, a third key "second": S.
{"hour": 1, "minute": 41}
